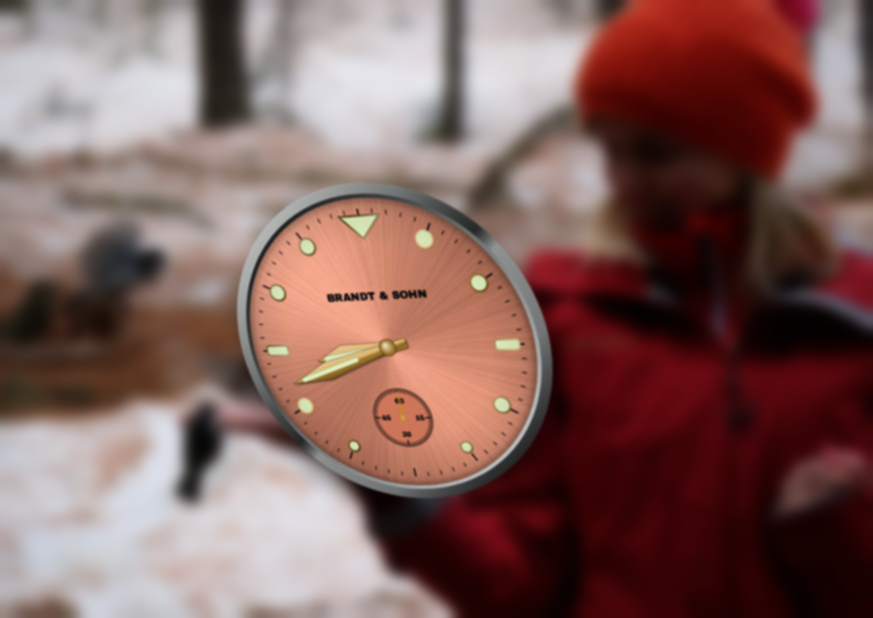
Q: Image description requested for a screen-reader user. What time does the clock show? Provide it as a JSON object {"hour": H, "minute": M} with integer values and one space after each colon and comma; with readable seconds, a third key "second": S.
{"hour": 8, "minute": 42}
